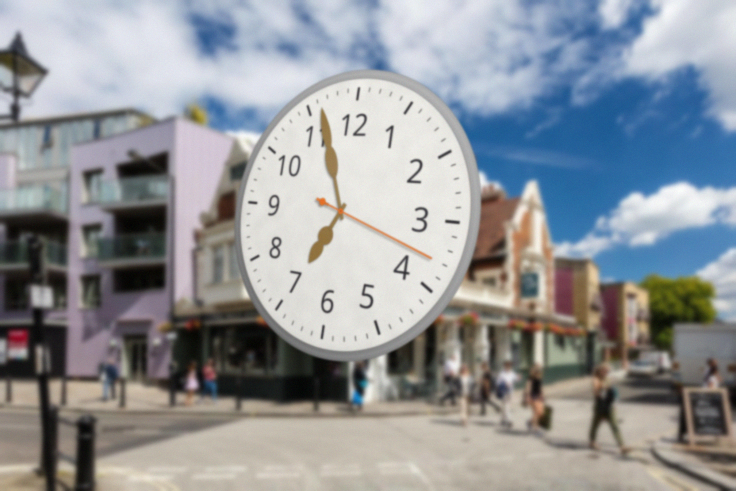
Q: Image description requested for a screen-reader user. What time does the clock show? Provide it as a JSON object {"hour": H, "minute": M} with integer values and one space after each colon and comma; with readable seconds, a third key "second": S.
{"hour": 6, "minute": 56, "second": 18}
